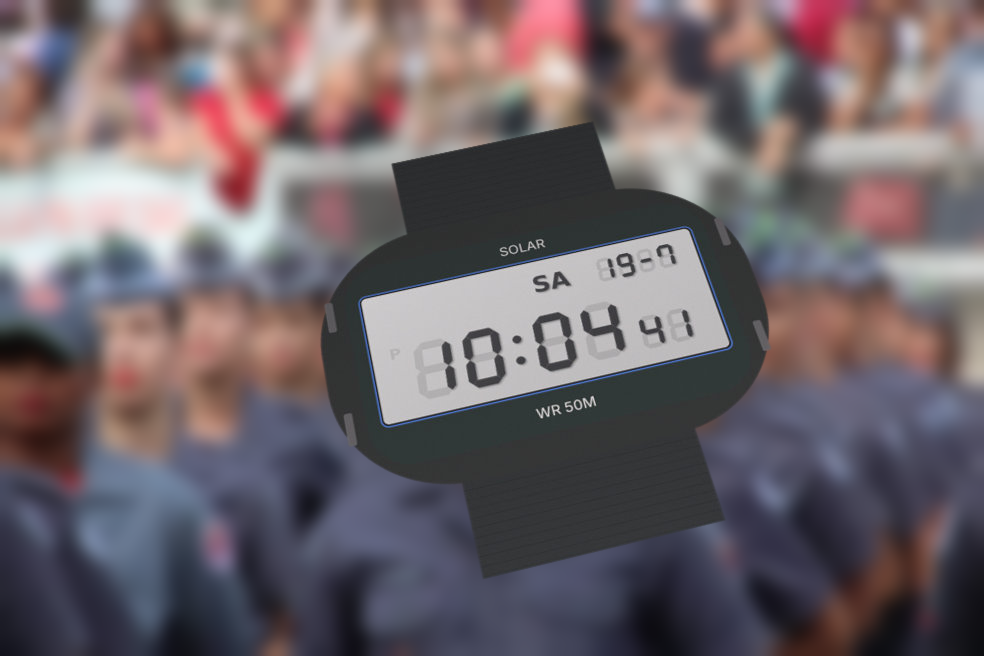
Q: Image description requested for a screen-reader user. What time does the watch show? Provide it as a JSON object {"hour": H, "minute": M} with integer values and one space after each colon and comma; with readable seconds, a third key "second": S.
{"hour": 10, "minute": 4, "second": 41}
